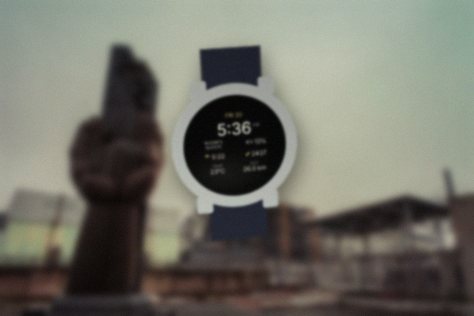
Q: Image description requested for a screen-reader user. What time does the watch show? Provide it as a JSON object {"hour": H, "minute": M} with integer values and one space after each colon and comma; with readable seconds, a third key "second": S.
{"hour": 5, "minute": 36}
